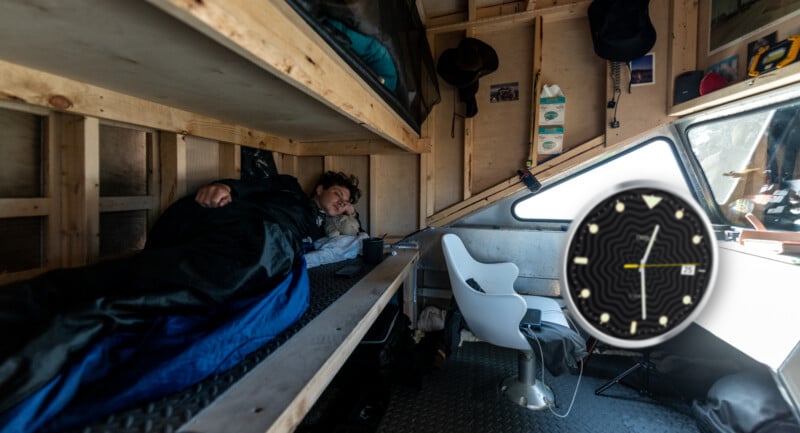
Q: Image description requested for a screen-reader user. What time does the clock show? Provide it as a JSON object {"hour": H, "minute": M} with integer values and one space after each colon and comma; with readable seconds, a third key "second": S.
{"hour": 12, "minute": 28, "second": 14}
